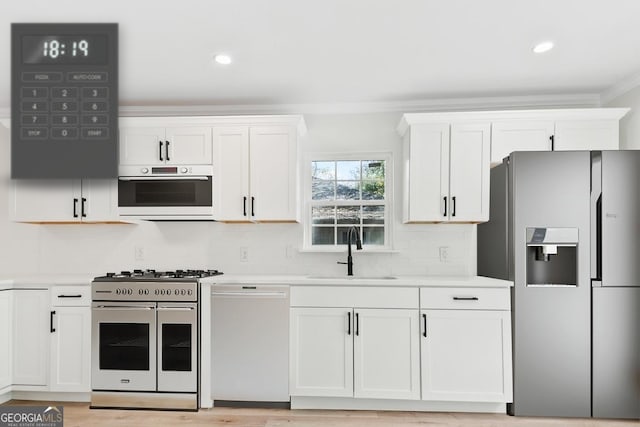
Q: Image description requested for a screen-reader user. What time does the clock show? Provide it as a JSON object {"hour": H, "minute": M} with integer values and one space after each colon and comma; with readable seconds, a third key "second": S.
{"hour": 18, "minute": 19}
